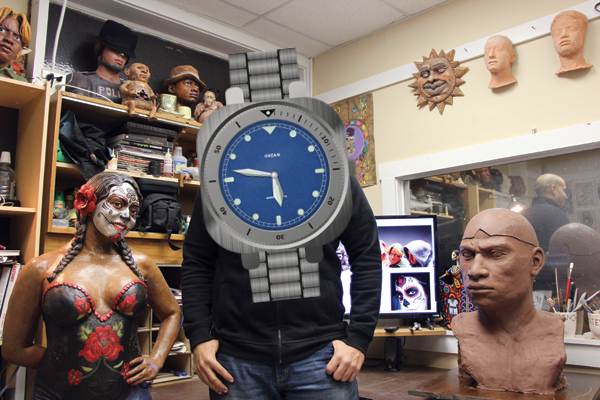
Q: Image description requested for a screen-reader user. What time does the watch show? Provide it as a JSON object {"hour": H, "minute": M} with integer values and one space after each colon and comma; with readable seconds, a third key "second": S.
{"hour": 5, "minute": 47}
